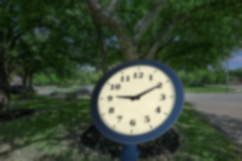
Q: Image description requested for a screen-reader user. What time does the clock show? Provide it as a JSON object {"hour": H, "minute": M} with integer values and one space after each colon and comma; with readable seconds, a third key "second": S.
{"hour": 9, "minute": 10}
